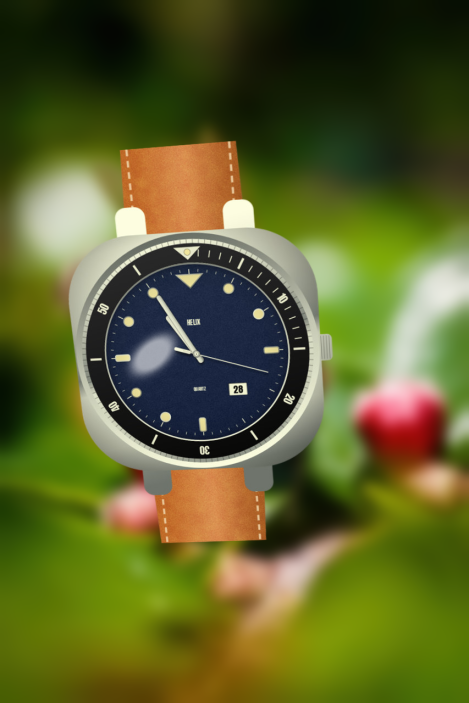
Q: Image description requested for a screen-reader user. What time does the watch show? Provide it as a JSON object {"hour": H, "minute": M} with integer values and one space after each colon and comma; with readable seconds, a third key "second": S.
{"hour": 10, "minute": 55, "second": 18}
